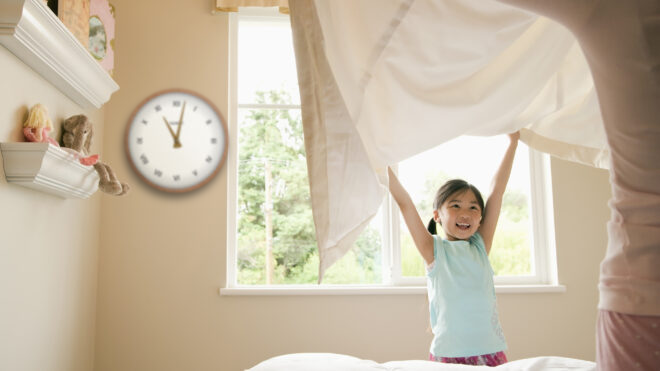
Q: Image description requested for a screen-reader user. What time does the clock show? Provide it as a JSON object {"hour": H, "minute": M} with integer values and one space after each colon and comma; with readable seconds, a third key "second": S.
{"hour": 11, "minute": 2}
